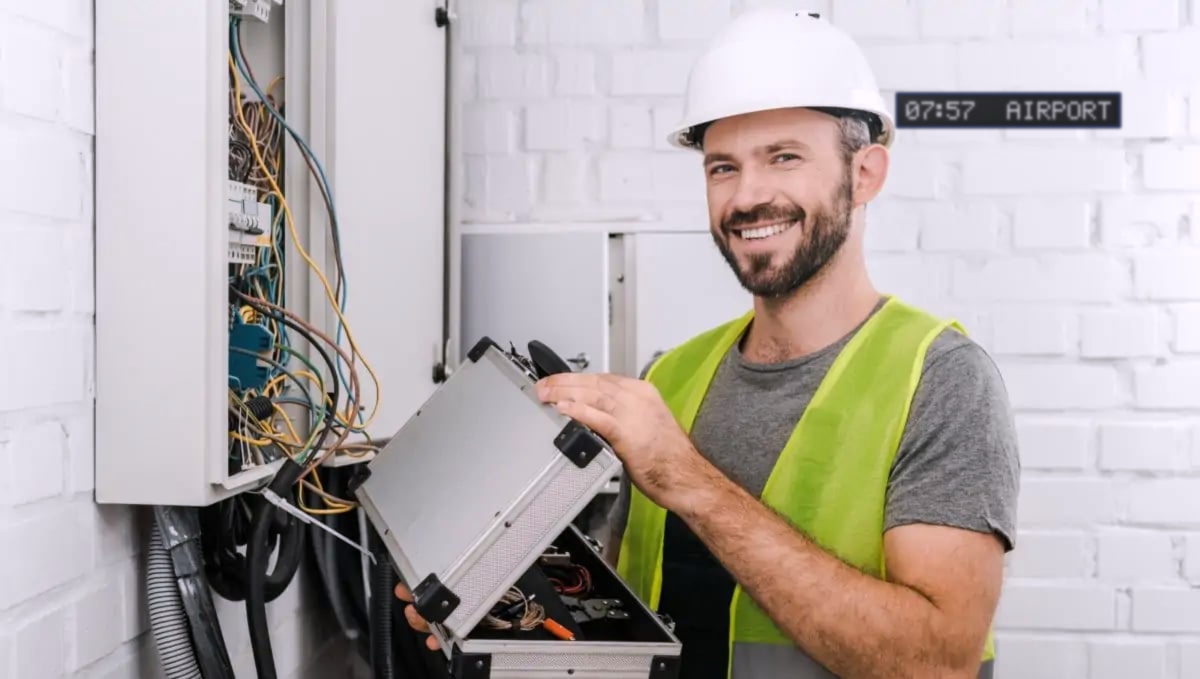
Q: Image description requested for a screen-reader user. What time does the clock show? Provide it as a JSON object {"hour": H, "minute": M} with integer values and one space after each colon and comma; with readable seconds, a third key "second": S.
{"hour": 7, "minute": 57}
